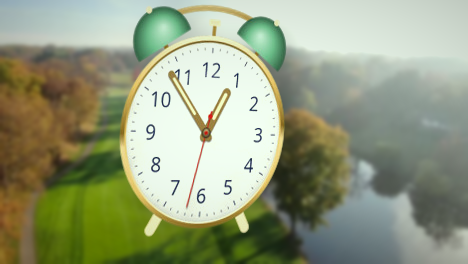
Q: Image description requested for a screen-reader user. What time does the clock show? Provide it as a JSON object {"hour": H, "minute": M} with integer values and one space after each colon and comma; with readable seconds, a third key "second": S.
{"hour": 12, "minute": 53, "second": 32}
